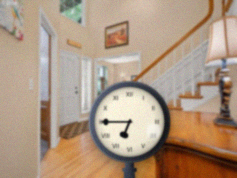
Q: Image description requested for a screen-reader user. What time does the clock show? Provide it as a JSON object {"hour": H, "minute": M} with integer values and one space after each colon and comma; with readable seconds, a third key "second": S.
{"hour": 6, "minute": 45}
